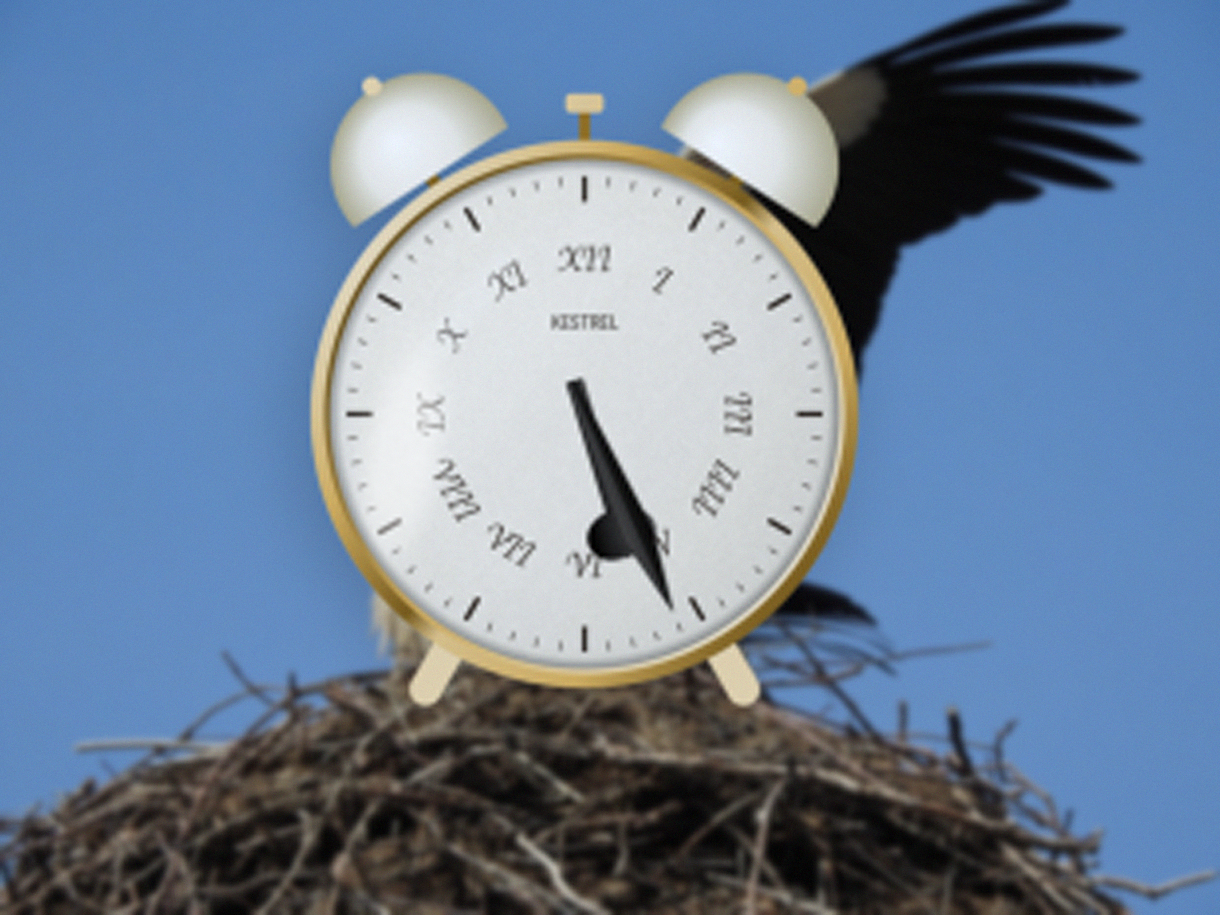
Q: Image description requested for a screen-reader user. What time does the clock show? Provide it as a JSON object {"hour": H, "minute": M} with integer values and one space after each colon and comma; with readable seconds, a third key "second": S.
{"hour": 5, "minute": 26}
